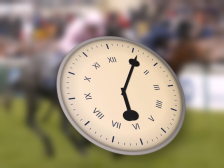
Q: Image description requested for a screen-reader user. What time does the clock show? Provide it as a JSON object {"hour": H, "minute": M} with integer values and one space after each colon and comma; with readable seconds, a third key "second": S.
{"hour": 6, "minute": 6}
